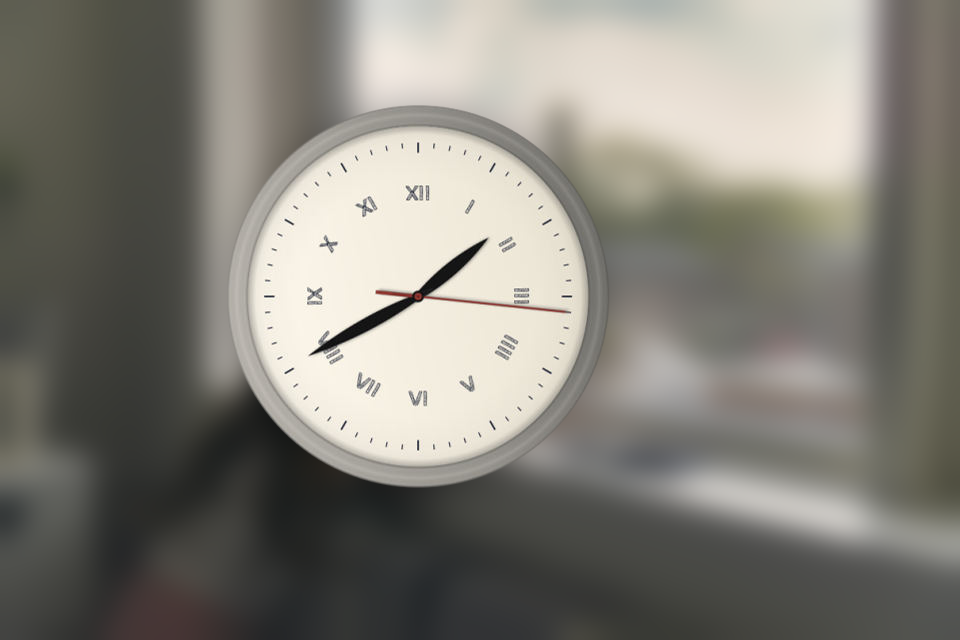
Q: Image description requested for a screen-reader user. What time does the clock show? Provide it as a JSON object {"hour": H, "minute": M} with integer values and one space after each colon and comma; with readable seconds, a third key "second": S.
{"hour": 1, "minute": 40, "second": 16}
